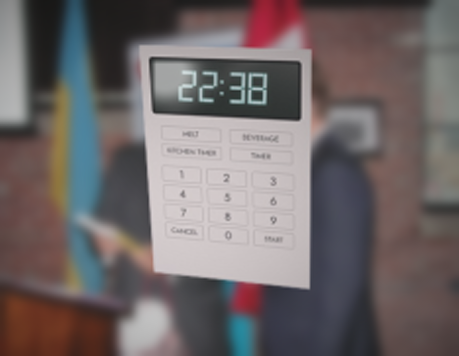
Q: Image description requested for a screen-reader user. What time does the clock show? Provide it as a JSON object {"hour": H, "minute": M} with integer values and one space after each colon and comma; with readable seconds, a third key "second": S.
{"hour": 22, "minute": 38}
